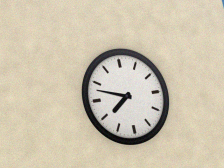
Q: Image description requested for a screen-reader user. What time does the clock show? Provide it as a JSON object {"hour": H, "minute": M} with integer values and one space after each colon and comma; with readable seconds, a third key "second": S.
{"hour": 7, "minute": 48}
